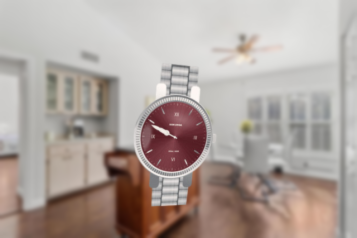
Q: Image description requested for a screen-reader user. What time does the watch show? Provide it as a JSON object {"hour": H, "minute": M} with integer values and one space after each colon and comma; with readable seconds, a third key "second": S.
{"hour": 9, "minute": 49}
